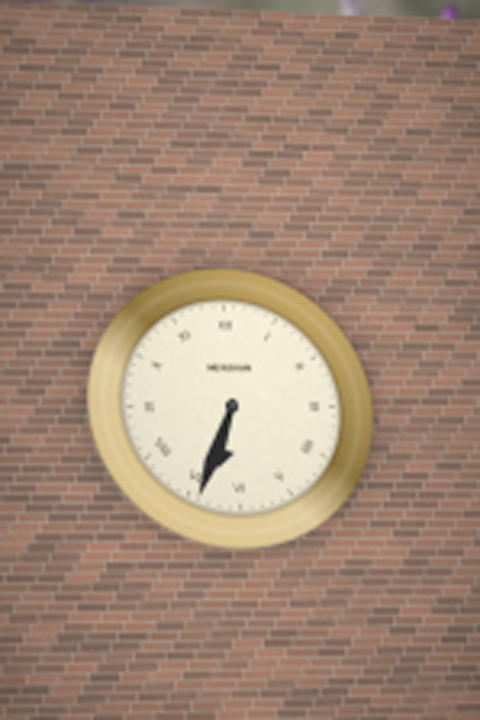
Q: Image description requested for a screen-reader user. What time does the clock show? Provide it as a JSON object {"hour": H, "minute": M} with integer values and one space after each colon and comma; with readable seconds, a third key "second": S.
{"hour": 6, "minute": 34}
